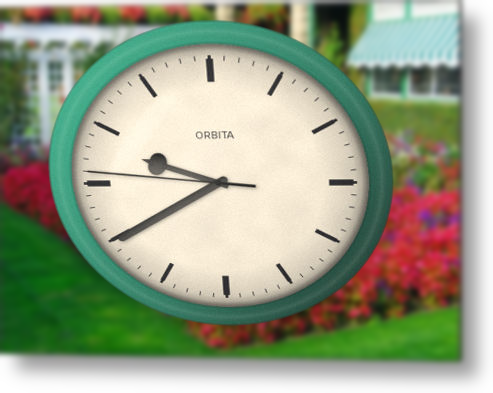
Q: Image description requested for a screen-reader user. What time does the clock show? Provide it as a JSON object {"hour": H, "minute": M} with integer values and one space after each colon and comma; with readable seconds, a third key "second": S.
{"hour": 9, "minute": 39, "second": 46}
